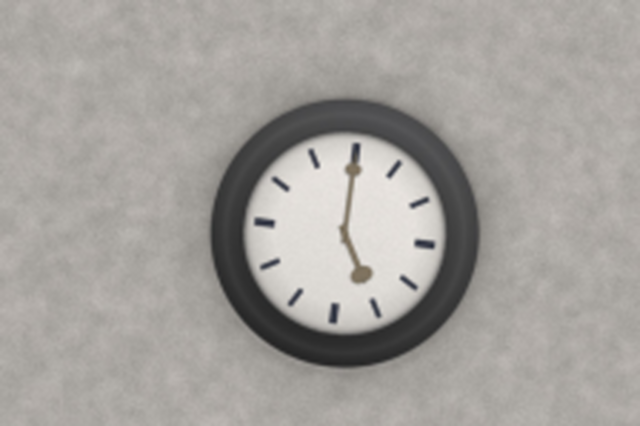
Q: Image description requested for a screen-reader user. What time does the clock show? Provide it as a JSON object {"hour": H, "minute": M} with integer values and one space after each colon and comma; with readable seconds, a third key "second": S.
{"hour": 5, "minute": 0}
